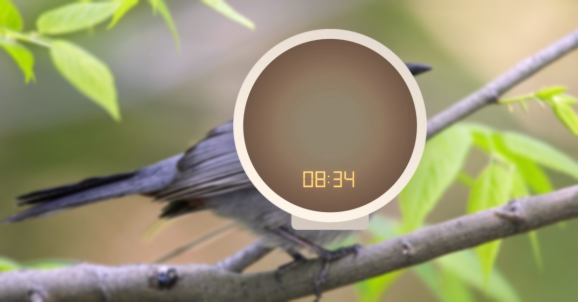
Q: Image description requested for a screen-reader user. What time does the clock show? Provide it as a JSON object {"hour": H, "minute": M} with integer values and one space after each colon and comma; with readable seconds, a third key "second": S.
{"hour": 8, "minute": 34}
